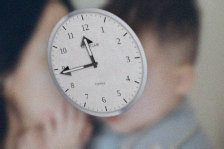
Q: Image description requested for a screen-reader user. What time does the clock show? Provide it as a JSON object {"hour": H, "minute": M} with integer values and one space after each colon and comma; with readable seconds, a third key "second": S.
{"hour": 11, "minute": 44}
